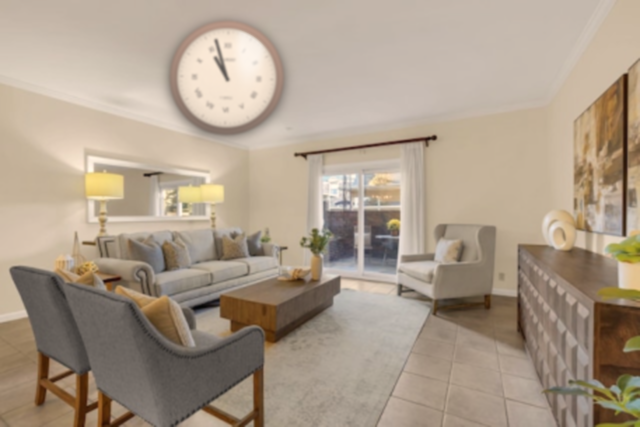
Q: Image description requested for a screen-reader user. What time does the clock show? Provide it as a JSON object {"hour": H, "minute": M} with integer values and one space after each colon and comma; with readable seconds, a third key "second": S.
{"hour": 10, "minute": 57}
